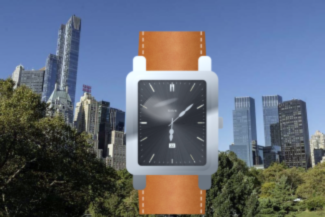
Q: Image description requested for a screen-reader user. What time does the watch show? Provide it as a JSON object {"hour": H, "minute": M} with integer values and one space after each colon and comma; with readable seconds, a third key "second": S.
{"hour": 6, "minute": 8}
